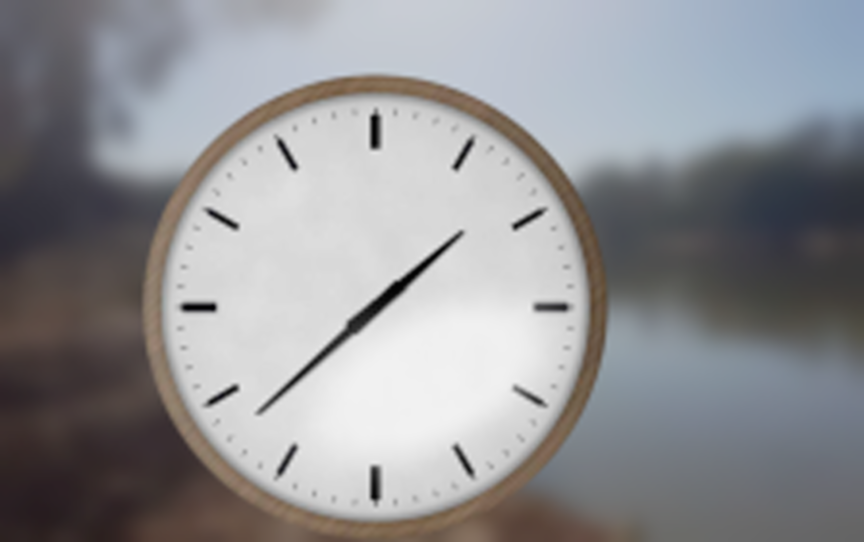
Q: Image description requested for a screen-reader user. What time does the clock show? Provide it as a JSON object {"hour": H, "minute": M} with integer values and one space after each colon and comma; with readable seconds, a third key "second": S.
{"hour": 1, "minute": 38}
